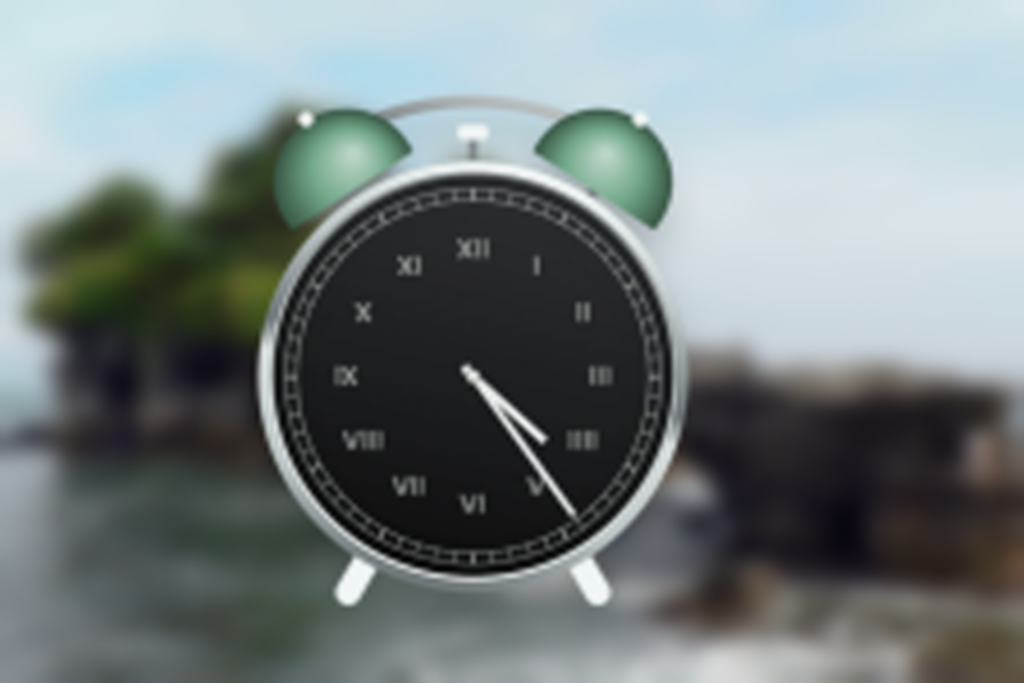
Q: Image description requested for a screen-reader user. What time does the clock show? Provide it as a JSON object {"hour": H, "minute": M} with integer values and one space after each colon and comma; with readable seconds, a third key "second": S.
{"hour": 4, "minute": 24}
